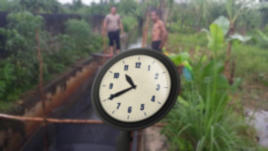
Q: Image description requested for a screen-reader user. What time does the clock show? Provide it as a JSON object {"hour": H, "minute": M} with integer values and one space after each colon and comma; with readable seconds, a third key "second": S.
{"hour": 10, "minute": 40}
